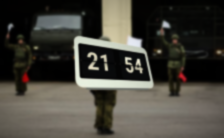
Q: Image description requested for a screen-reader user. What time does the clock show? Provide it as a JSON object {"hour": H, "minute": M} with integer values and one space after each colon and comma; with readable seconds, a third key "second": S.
{"hour": 21, "minute": 54}
